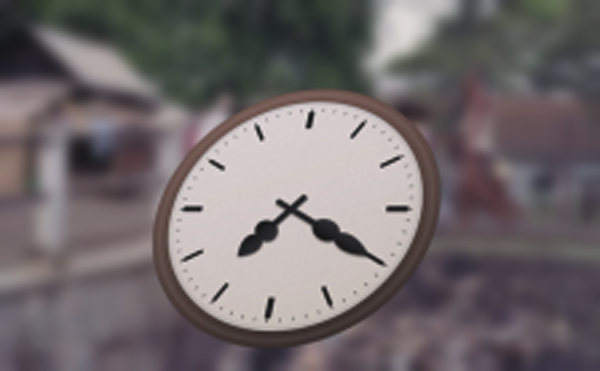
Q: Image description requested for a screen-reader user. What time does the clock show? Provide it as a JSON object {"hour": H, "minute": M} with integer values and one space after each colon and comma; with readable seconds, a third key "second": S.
{"hour": 7, "minute": 20}
